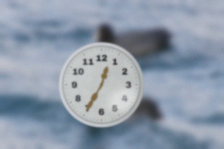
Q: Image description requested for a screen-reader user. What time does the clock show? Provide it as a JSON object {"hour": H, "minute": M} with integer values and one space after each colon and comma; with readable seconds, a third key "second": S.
{"hour": 12, "minute": 35}
